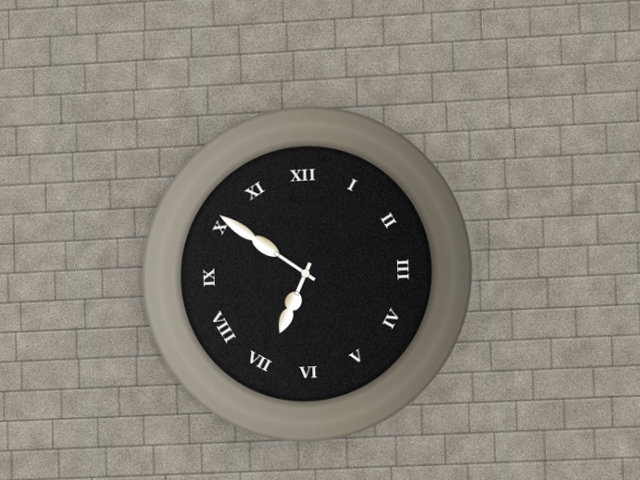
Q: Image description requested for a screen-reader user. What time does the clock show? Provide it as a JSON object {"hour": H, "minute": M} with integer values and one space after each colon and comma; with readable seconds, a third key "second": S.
{"hour": 6, "minute": 51}
